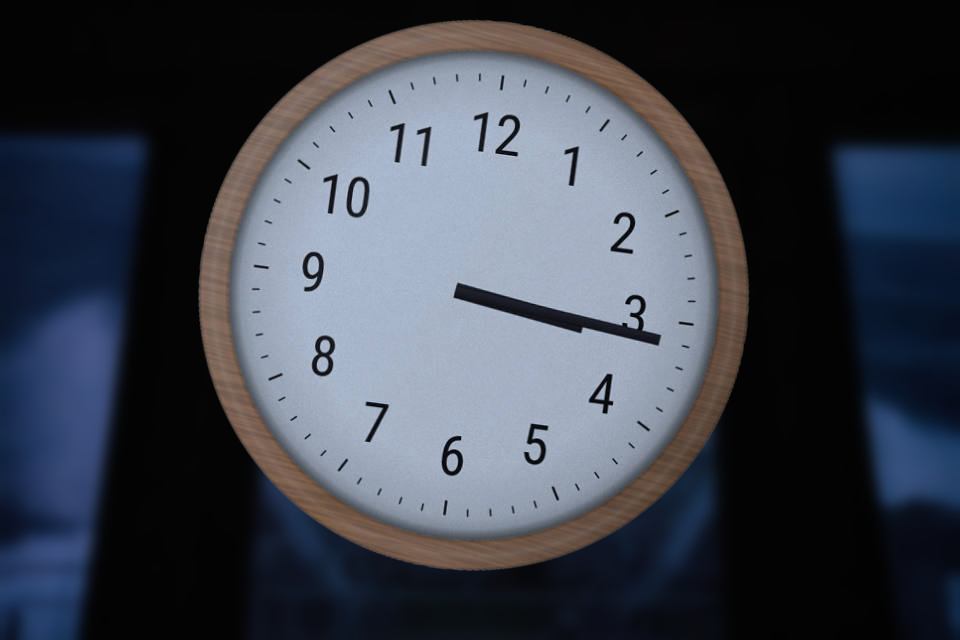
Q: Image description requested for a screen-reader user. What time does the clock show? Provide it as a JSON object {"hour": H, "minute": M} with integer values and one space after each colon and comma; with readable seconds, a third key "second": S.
{"hour": 3, "minute": 16}
